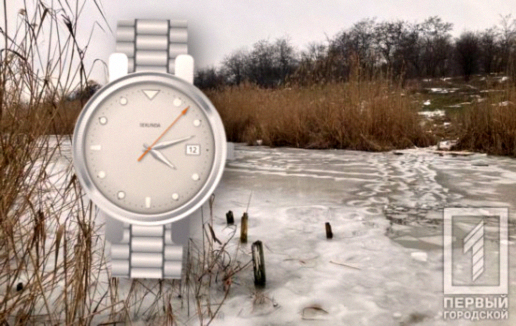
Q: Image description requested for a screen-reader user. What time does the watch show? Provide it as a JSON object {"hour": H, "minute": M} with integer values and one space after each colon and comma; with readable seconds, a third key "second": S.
{"hour": 4, "minute": 12, "second": 7}
